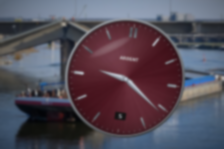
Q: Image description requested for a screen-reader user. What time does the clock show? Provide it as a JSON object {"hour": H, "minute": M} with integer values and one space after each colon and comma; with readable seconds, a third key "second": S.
{"hour": 9, "minute": 21}
